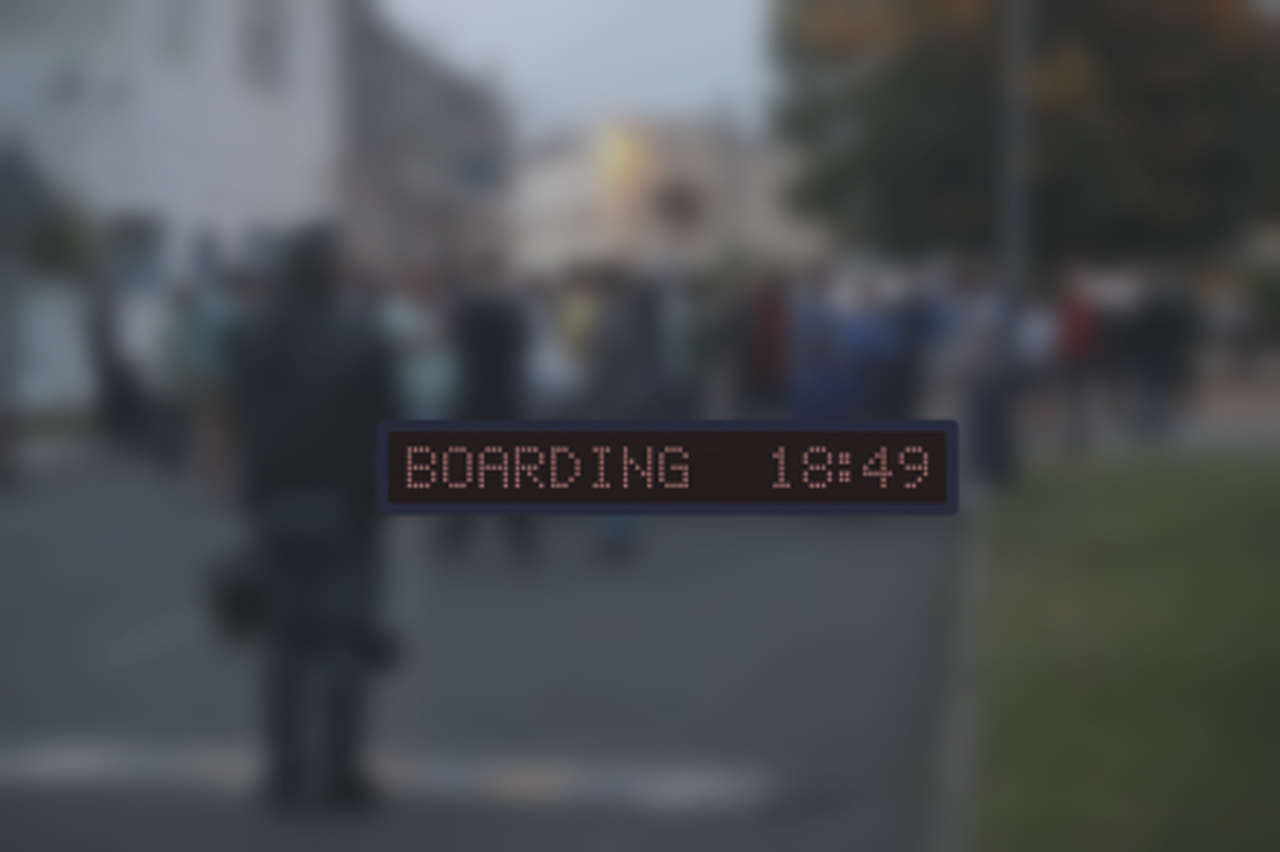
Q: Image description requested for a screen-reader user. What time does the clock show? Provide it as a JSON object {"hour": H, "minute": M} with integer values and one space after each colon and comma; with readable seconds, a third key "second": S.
{"hour": 18, "minute": 49}
